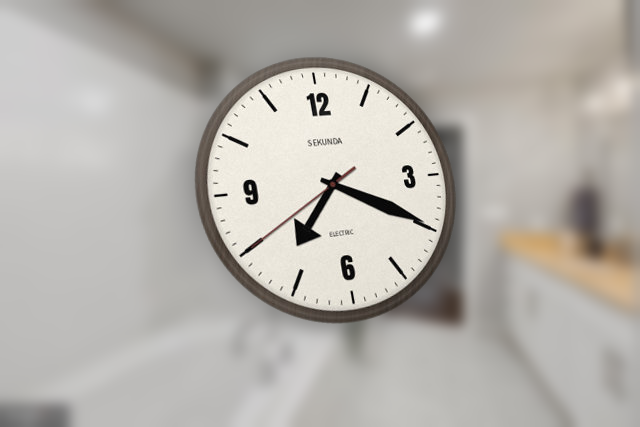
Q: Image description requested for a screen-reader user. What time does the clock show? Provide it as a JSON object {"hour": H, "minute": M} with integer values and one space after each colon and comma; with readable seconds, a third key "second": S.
{"hour": 7, "minute": 19, "second": 40}
